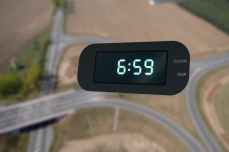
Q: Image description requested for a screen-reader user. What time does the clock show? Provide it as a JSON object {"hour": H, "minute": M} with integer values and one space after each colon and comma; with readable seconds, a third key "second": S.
{"hour": 6, "minute": 59}
